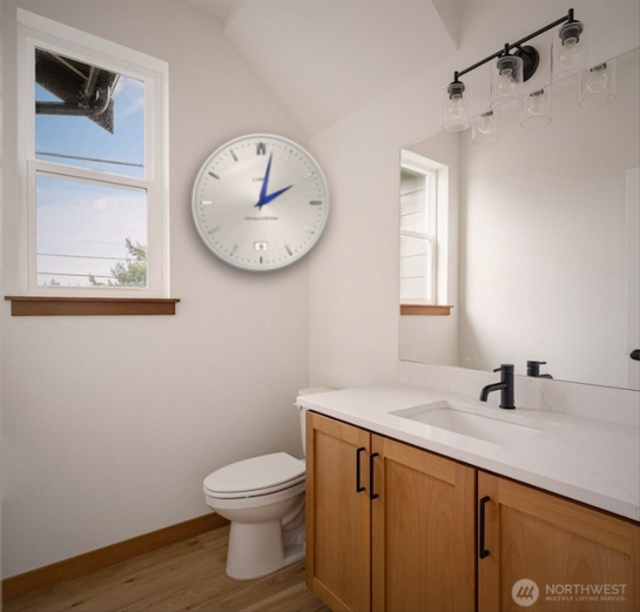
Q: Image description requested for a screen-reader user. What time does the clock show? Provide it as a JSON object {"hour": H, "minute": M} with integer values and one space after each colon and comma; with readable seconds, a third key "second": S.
{"hour": 2, "minute": 2}
